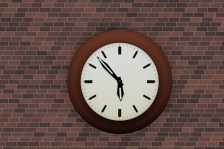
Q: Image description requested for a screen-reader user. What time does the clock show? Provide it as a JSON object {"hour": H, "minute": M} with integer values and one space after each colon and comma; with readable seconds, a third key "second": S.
{"hour": 5, "minute": 53}
